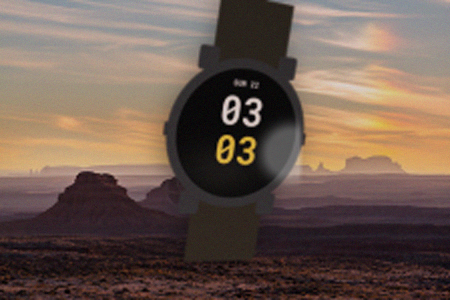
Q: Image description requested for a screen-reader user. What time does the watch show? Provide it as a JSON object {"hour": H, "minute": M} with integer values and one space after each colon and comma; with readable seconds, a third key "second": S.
{"hour": 3, "minute": 3}
